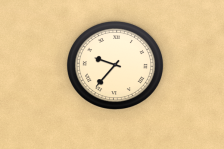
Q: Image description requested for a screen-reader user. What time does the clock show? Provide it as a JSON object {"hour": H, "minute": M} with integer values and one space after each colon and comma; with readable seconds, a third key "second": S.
{"hour": 9, "minute": 36}
